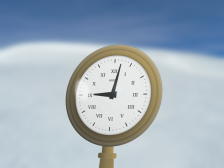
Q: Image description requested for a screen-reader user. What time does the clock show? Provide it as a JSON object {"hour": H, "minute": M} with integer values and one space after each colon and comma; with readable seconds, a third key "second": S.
{"hour": 9, "minute": 2}
